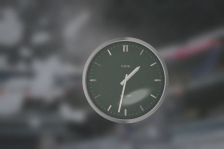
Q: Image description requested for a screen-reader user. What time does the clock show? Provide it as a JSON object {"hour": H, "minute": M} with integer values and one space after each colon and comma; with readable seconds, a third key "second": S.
{"hour": 1, "minute": 32}
